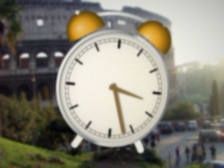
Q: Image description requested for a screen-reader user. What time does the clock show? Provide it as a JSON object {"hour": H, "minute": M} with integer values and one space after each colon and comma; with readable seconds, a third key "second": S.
{"hour": 3, "minute": 27}
